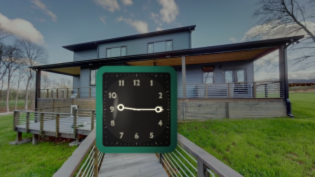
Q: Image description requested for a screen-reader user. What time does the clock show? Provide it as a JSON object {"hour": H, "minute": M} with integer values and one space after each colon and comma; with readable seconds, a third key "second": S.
{"hour": 9, "minute": 15}
